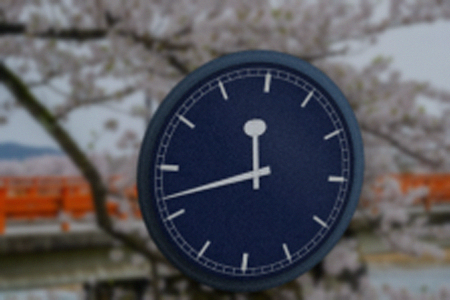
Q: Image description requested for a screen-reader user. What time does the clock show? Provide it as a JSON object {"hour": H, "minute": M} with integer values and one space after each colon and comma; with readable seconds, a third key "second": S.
{"hour": 11, "minute": 42}
